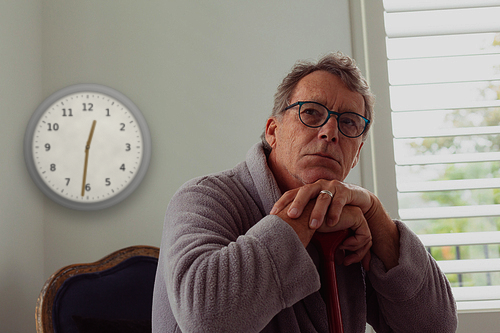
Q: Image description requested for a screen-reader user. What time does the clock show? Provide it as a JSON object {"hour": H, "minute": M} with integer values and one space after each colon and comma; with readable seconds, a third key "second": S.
{"hour": 12, "minute": 31}
